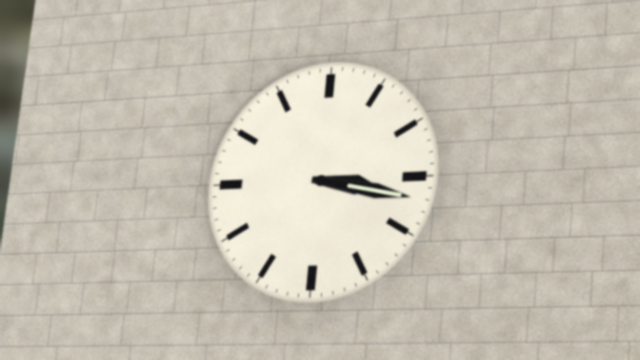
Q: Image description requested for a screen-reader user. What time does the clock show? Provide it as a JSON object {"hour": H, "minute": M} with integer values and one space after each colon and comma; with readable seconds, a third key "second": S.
{"hour": 3, "minute": 17}
